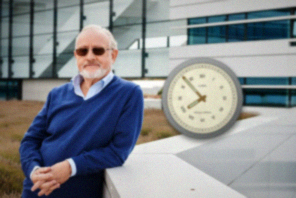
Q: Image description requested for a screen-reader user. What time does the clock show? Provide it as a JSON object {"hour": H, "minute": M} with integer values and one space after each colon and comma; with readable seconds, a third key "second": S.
{"hour": 7, "minute": 53}
